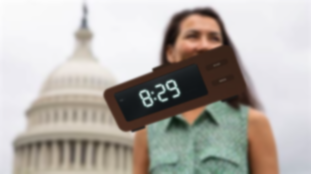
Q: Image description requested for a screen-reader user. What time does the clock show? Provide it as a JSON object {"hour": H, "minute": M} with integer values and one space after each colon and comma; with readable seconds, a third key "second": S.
{"hour": 8, "minute": 29}
